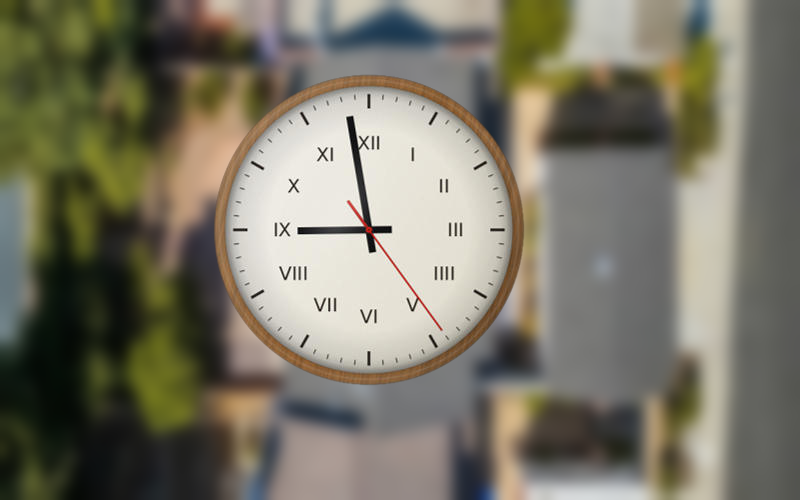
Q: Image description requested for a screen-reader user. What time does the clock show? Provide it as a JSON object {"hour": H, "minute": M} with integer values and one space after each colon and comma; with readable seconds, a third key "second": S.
{"hour": 8, "minute": 58, "second": 24}
